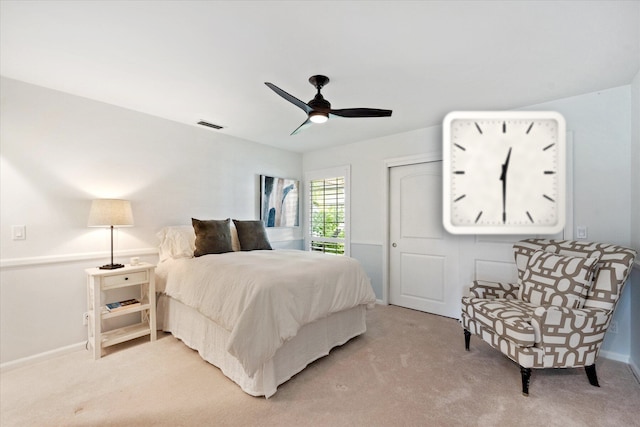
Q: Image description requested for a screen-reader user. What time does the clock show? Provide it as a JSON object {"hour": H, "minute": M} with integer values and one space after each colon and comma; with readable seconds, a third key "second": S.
{"hour": 12, "minute": 30}
